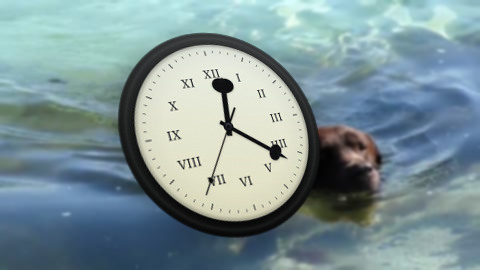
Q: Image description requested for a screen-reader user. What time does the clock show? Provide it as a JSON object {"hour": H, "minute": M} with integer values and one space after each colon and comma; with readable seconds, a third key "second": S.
{"hour": 12, "minute": 21, "second": 36}
